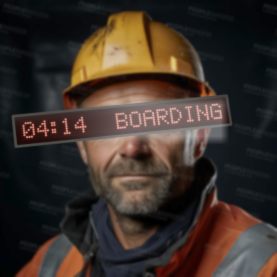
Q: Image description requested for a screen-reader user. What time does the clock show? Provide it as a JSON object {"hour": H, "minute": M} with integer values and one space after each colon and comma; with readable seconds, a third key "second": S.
{"hour": 4, "minute": 14}
